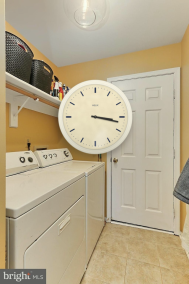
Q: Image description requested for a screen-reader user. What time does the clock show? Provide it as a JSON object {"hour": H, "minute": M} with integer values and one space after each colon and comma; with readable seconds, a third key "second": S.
{"hour": 3, "minute": 17}
